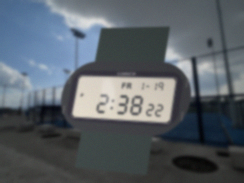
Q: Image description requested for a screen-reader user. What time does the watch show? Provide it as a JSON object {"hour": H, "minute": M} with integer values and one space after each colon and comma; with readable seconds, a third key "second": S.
{"hour": 2, "minute": 38, "second": 22}
